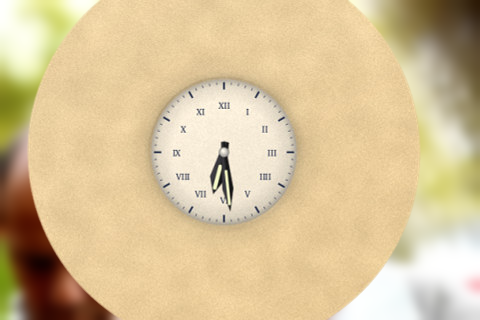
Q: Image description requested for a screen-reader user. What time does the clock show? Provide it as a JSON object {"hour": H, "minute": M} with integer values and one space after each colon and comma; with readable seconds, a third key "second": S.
{"hour": 6, "minute": 29}
